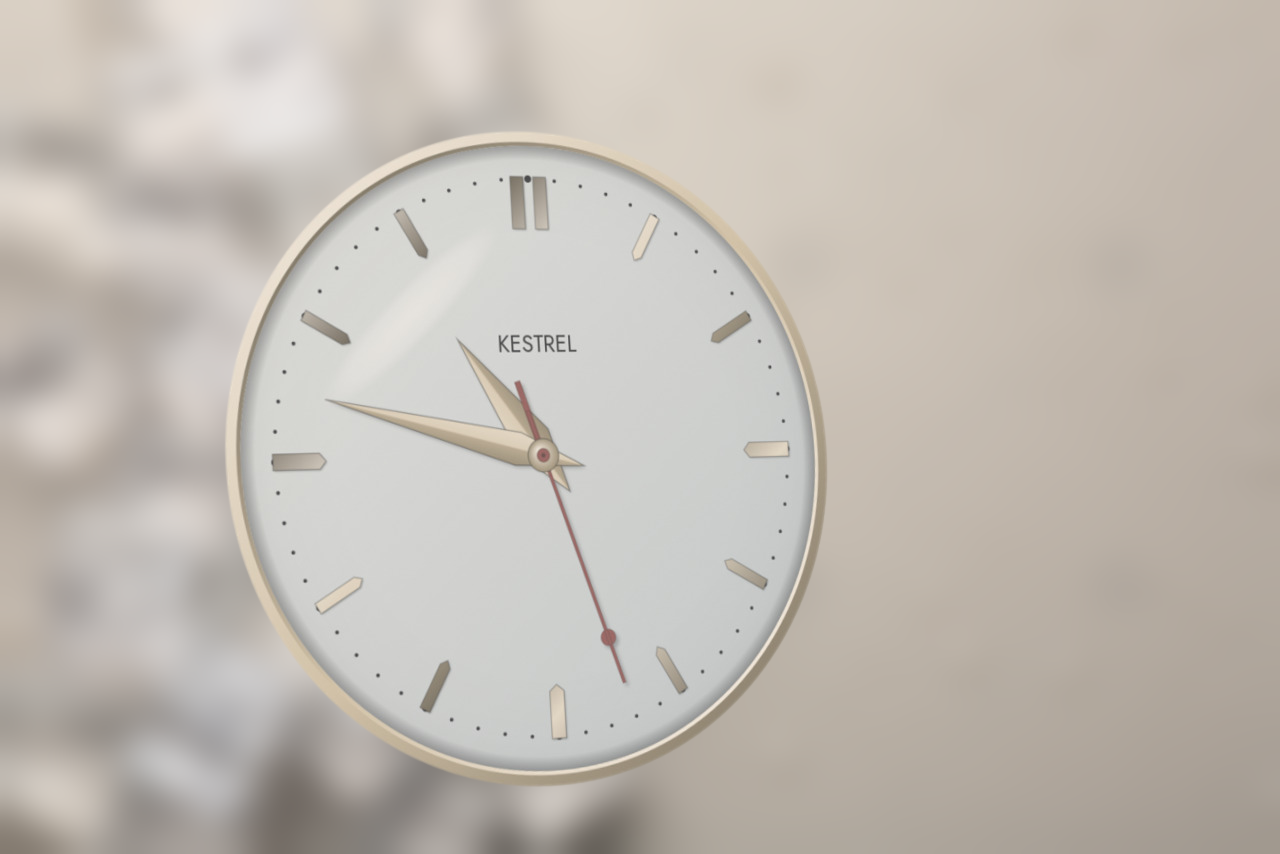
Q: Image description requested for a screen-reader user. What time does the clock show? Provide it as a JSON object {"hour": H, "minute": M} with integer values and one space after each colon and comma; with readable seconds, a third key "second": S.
{"hour": 10, "minute": 47, "second": 27}
